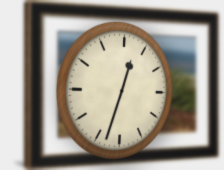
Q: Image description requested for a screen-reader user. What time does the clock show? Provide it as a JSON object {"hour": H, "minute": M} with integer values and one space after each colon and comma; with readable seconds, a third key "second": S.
{"hour": 12, "minute": 33}
